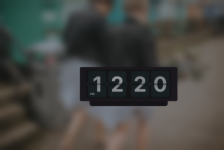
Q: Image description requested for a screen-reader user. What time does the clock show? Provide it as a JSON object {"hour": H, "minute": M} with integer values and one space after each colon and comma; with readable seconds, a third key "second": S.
{"hour": 12, "minute": 20}
